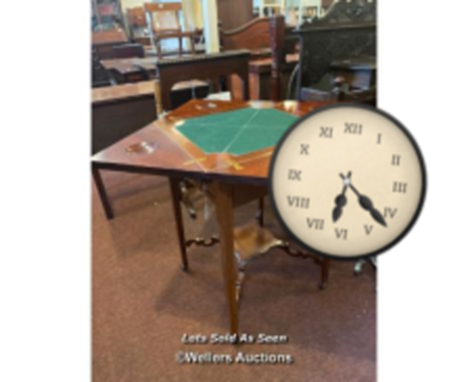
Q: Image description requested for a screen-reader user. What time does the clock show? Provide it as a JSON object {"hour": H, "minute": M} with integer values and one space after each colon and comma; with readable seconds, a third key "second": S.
{"hour": 6, "minute": 22}
